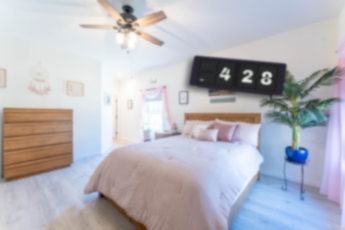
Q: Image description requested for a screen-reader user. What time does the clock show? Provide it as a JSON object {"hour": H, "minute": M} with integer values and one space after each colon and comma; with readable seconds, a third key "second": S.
{"hour": 4, "minute": 28}
